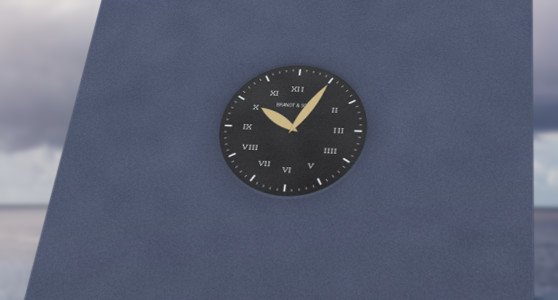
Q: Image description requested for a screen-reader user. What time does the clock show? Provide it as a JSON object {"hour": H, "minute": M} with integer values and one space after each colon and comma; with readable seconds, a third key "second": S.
{"hour": 10, "minute": 5}
